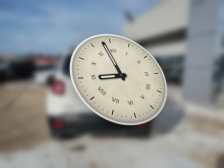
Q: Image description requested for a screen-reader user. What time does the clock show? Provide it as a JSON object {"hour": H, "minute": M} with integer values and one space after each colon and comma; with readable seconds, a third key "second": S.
{"hour": 8, "minute": 58}
